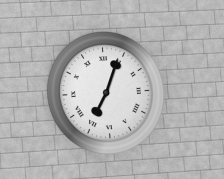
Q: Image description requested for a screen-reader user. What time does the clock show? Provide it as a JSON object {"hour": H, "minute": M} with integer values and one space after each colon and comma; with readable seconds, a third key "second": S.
{"hour": 7, "minute": 4}
